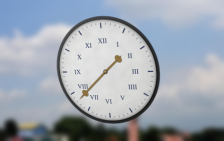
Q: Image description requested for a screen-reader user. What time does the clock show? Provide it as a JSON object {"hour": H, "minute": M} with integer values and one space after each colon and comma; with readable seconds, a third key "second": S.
{"hour": 1, "minute": 38}
